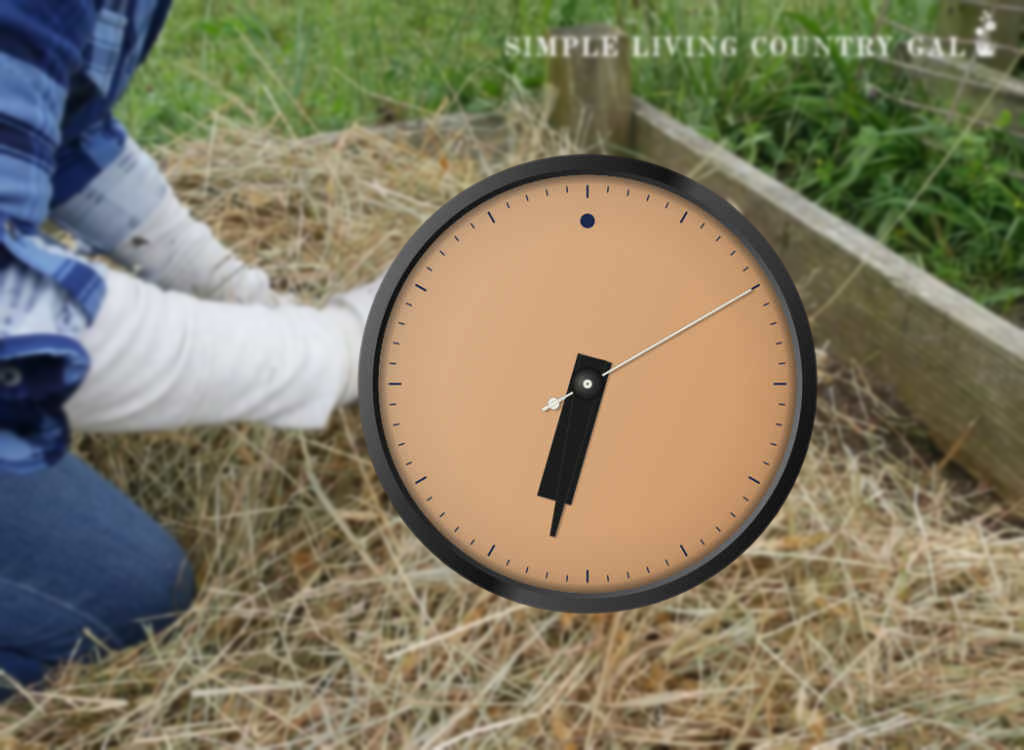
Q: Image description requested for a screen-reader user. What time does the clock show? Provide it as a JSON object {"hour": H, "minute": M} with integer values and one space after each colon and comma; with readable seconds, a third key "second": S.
{"hour": 6, "minute": 32, "second": 10}
